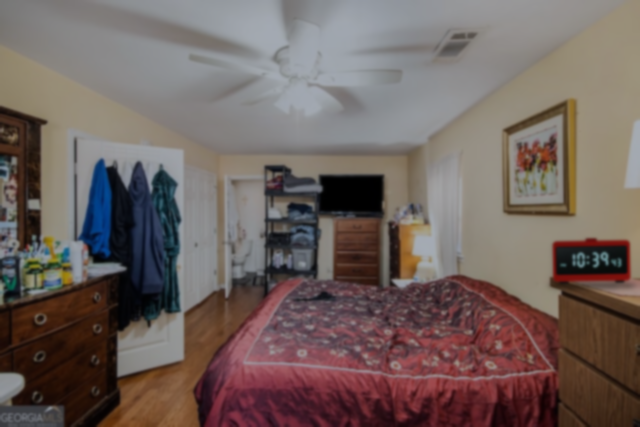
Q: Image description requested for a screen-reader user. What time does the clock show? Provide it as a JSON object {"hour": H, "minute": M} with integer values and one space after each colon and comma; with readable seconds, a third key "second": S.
{"hour": 10, "minute": 39}
